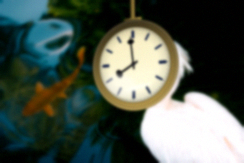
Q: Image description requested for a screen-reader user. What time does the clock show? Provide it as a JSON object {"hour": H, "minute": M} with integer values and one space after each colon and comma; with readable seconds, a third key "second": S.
{"hour": 7, "minute": 59}
